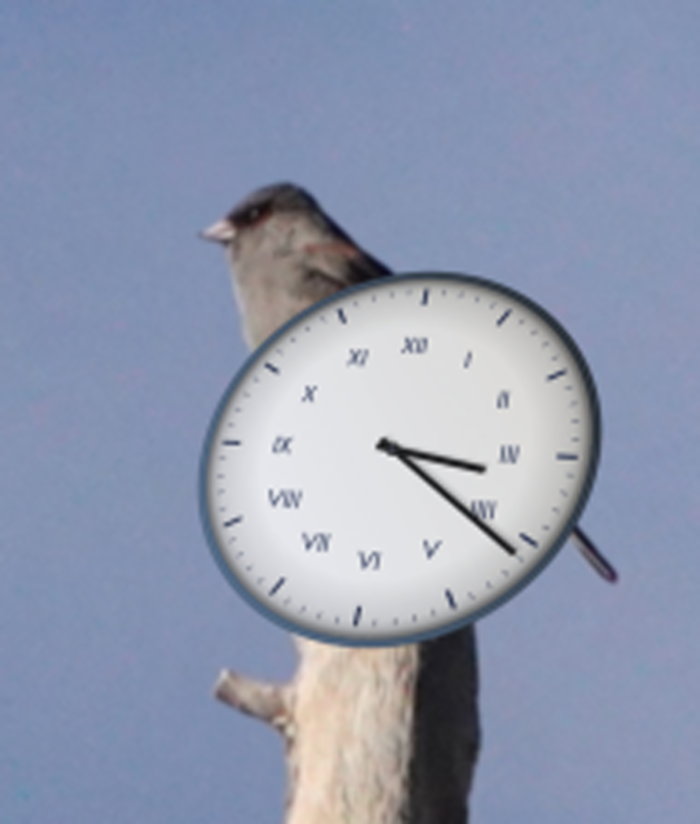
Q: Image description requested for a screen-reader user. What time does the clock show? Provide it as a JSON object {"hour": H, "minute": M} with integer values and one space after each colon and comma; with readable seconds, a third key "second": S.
{"hour": 3, "minute": 21}
